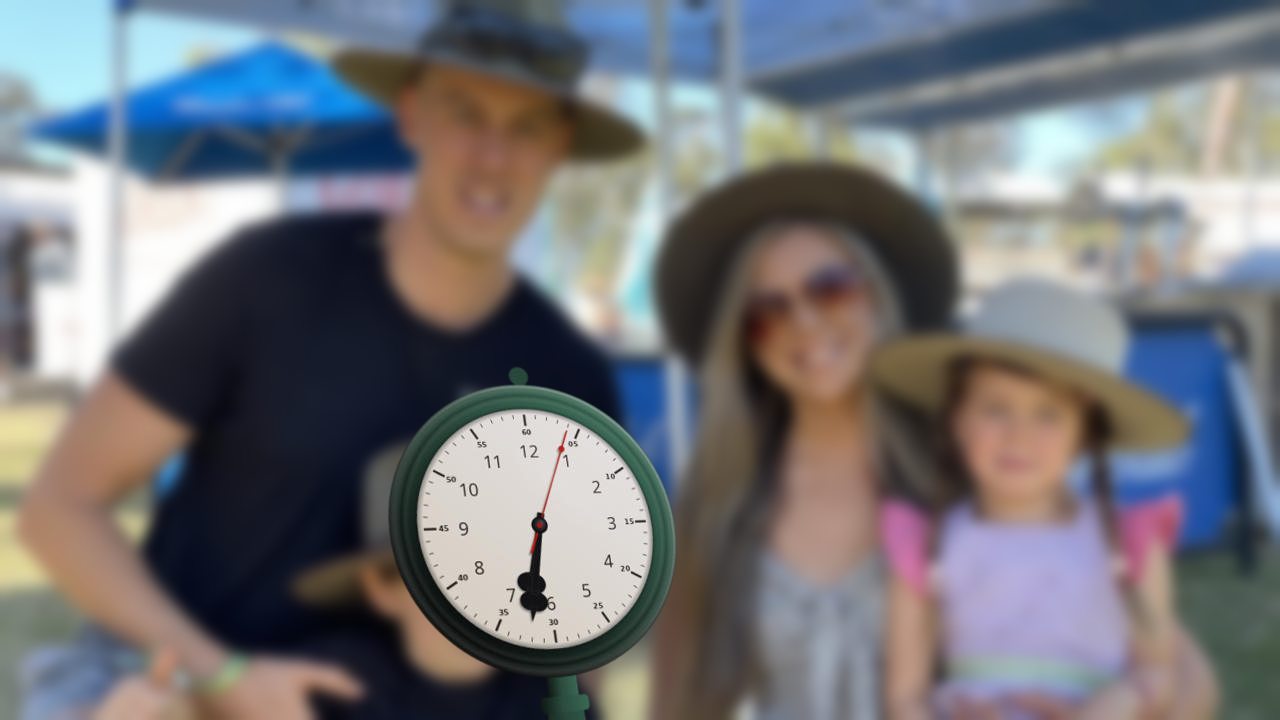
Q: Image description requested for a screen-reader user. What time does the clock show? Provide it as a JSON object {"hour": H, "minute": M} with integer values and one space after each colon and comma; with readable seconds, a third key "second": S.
{"hour": 6, "minute": 32, "second": 4}
